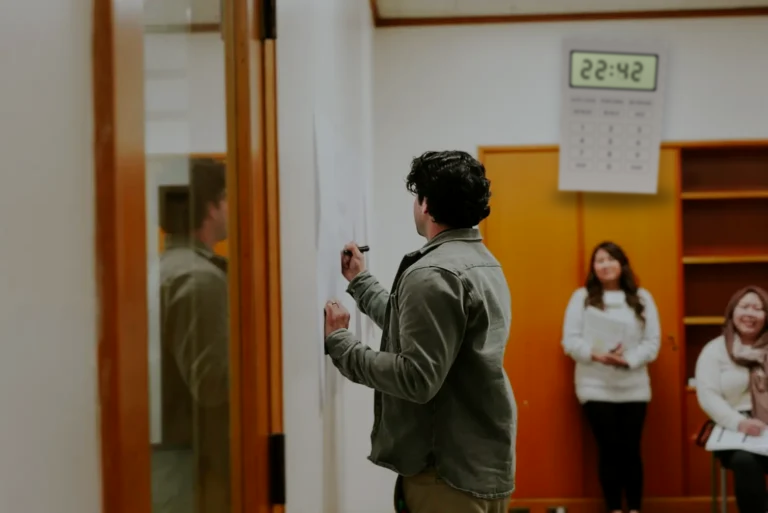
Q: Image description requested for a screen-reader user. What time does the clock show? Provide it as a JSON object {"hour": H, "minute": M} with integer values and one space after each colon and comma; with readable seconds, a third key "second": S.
{"hour": 22, "minute": 42}
